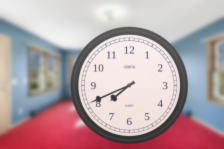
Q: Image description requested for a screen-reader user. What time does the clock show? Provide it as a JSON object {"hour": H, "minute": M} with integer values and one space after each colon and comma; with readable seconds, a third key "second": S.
{"hour": 7, "minute": 41}
